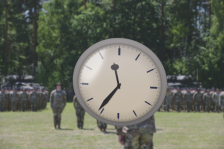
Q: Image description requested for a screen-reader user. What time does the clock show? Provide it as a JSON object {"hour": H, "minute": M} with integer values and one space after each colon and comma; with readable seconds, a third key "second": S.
{"hour": 11, "minute": 36}
